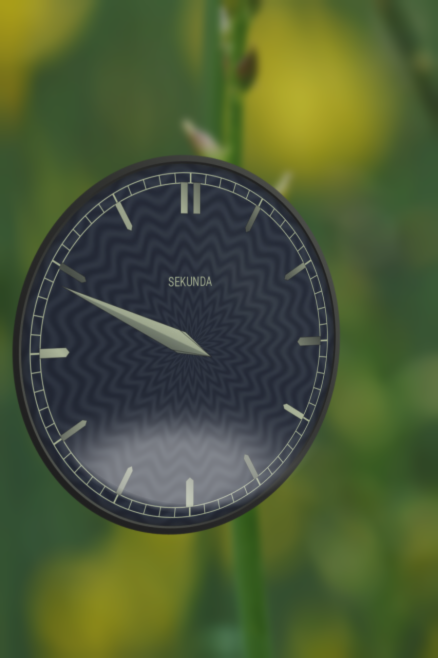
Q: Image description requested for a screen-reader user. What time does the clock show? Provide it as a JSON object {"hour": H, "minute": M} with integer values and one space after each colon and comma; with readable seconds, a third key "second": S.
{"hour": 9, "minute": 49}
